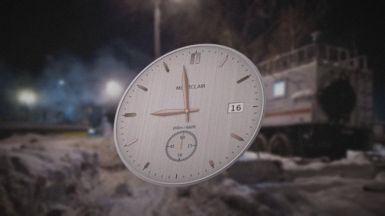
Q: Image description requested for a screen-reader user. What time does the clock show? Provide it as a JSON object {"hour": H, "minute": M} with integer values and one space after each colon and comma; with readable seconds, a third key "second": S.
{"hour": 8, "minute": 58}
